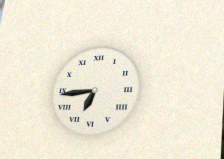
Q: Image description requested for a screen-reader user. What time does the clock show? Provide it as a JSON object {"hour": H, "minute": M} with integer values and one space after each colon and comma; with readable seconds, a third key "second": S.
{"hour": 6, "minute": 44}
